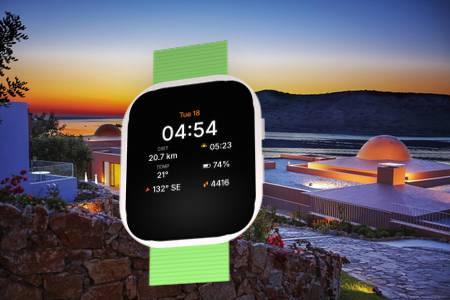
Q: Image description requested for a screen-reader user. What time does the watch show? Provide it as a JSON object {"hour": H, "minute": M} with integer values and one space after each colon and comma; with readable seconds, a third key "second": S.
{"hour": 4, "minute": 54}
